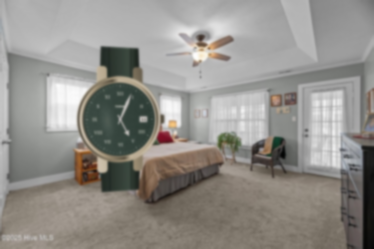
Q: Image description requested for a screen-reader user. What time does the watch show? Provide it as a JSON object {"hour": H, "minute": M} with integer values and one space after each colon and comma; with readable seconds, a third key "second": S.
{"hour": 5, "minute": 4}
